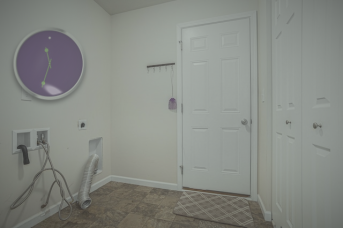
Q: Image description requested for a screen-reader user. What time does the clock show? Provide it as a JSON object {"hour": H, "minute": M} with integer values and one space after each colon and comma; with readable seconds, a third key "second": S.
{"hour": 11, "minute": 33}
